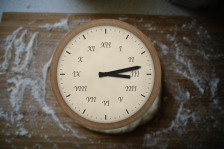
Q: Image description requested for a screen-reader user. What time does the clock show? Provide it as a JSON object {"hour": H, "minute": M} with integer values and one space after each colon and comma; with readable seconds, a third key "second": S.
{"hour": 3, "minute": 13}
